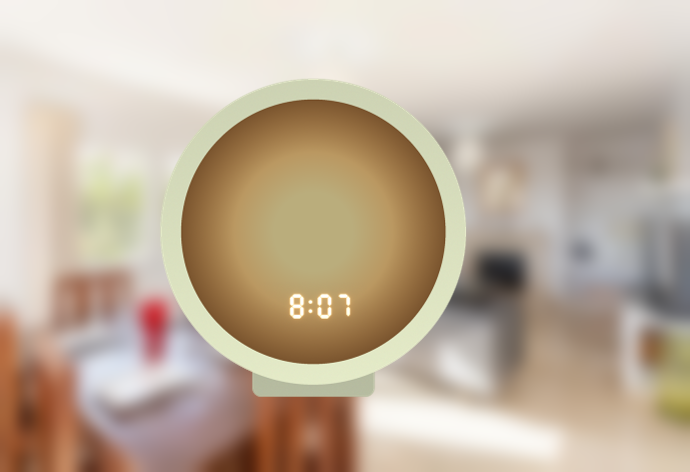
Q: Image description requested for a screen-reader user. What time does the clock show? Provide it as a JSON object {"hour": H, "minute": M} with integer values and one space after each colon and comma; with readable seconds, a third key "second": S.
{"hour": 8, "minute": 7}
